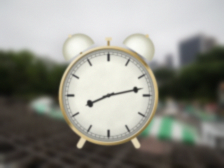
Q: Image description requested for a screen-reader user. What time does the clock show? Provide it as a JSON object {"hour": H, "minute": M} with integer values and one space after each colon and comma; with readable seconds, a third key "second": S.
{"hour": 8, "minute": 13}
